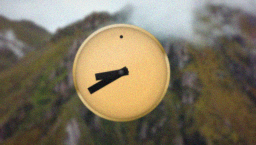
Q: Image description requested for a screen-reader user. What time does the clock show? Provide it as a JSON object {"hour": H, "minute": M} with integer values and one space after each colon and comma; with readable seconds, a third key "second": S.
{"hour": 8, "minute": 40}
